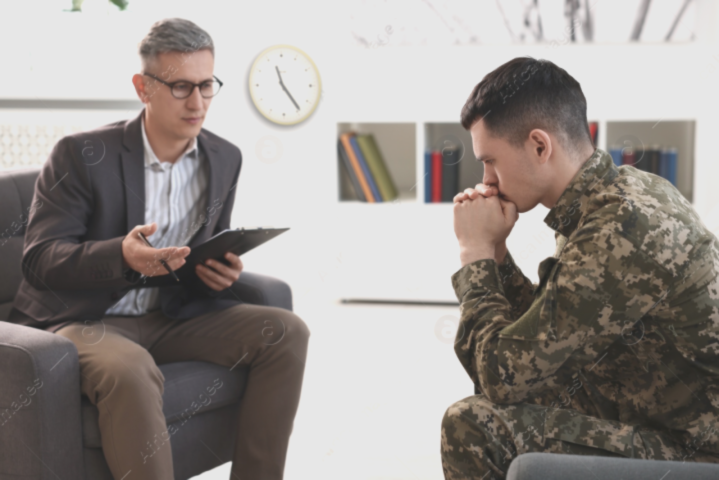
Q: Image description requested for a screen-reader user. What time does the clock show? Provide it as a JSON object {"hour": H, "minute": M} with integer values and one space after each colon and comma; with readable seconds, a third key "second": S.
{"hour": 11, "minute": 24}
